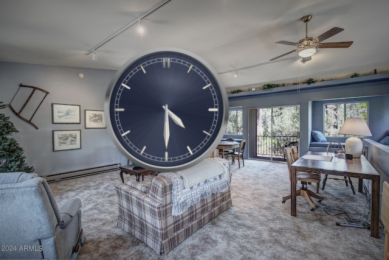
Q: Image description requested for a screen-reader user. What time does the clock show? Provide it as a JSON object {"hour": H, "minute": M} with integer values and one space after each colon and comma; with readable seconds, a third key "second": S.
{"hour": 4, "minute": 30}
